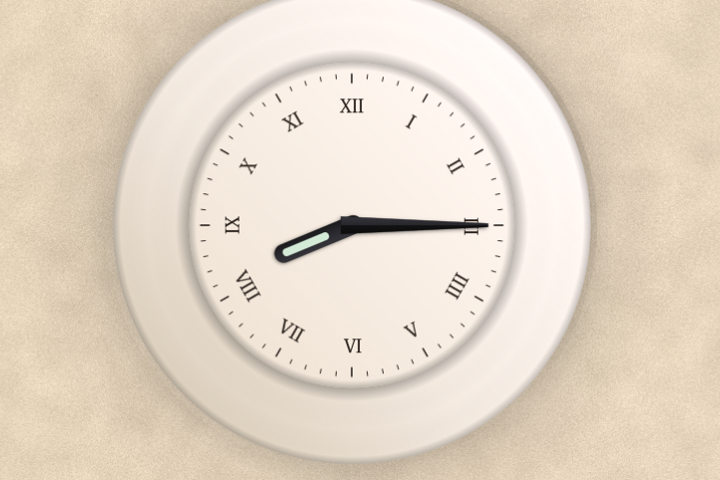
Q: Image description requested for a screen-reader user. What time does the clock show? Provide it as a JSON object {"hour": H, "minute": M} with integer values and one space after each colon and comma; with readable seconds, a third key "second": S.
{"hour": 8, "minute": 15}
